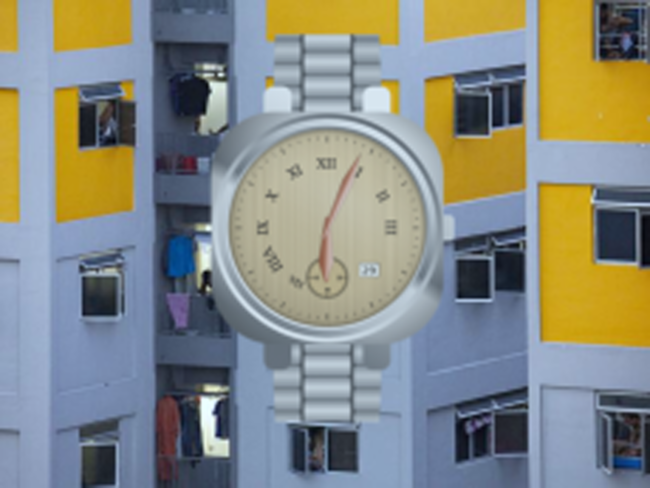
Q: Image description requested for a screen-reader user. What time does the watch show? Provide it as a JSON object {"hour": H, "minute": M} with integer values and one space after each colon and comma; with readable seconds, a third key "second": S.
{"hour": 6, "minute": 4}
